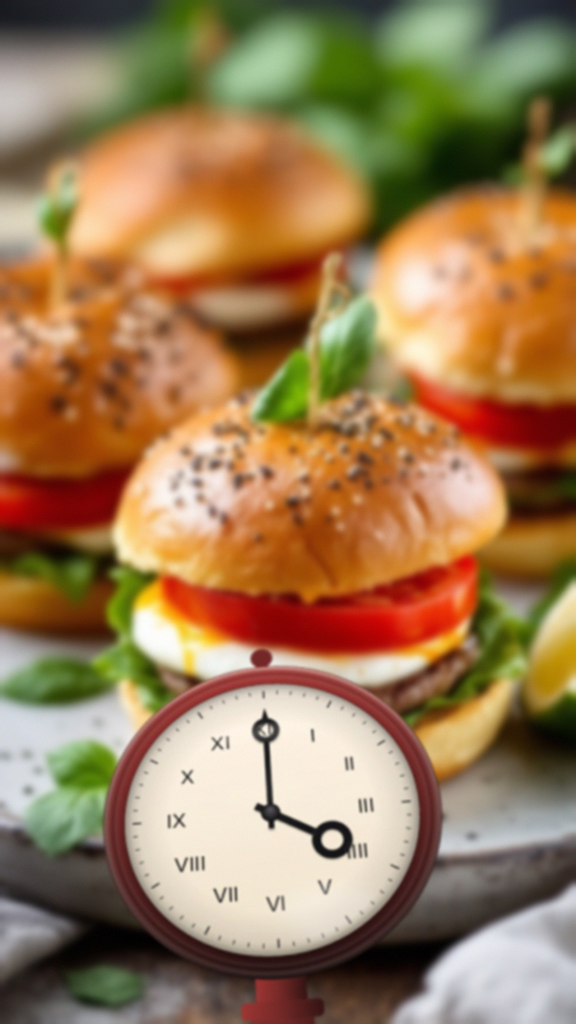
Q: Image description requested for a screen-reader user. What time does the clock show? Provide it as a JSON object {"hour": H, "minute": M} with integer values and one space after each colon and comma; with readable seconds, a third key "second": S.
{"hour": 4, "minute": 0}
